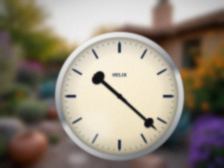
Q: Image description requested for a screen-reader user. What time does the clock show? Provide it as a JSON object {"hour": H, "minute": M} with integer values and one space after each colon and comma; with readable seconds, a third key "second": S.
{"hour": 10, "minute": 22}
